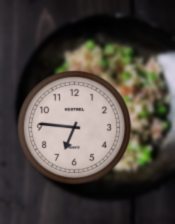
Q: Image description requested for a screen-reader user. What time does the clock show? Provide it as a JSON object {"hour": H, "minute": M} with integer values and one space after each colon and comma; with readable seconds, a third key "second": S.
{"hour": 6, "minute": 46}
